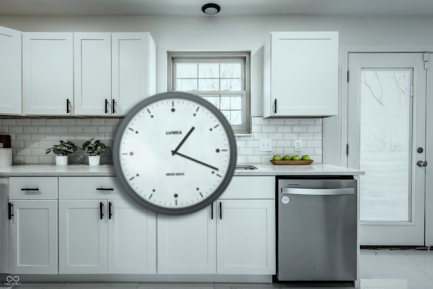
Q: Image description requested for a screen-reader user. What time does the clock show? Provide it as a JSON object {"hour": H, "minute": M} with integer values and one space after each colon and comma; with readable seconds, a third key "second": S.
{"hour": 1, "minute": 19}
